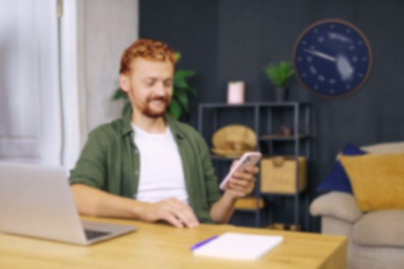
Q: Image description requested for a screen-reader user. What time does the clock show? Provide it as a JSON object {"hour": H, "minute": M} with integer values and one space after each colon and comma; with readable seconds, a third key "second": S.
{"hour": 9, "minute": 48}
